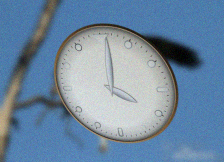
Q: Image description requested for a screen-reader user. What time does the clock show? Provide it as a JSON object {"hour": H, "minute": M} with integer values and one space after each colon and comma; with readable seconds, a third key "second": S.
{"hour": 4, "minute": 1}
